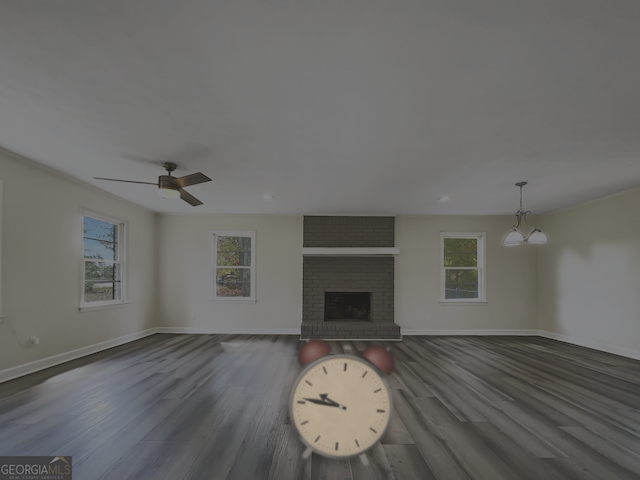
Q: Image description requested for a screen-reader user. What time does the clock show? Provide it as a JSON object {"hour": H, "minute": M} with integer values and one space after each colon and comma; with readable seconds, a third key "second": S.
{"hour": 9, "minute": 46}
